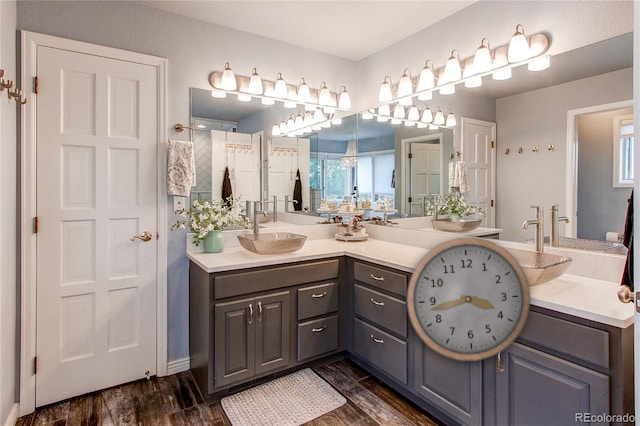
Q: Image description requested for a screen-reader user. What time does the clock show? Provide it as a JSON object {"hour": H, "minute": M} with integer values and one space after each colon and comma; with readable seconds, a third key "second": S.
{"hour": 3, "minute": 43}
